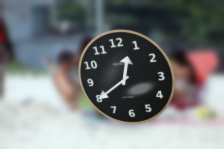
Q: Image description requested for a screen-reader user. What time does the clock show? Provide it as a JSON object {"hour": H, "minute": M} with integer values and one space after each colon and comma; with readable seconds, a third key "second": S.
{"hour": 12, "minute": 40}
